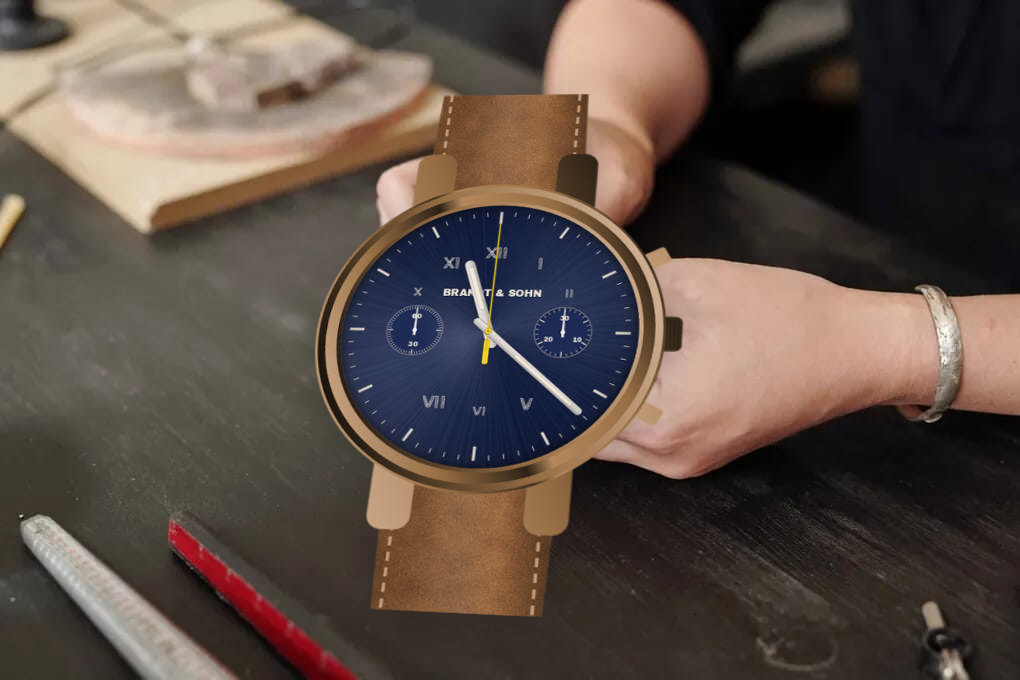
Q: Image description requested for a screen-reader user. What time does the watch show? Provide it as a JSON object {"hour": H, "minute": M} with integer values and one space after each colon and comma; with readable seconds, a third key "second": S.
{"hour": 11, "minute": 22}
